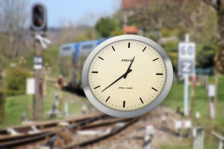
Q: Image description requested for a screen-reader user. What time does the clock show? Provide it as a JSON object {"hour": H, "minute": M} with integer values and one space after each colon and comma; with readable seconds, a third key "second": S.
{"hour": 12, "minute": 38}
